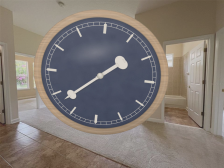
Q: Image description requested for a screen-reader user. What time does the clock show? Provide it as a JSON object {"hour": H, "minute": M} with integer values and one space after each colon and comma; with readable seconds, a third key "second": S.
{"hour": 1, "minute": 38}
